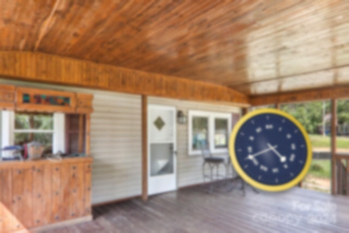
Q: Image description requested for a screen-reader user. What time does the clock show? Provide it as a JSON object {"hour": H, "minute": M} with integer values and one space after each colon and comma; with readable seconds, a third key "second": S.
{"hour": 4, "minute": 42}
